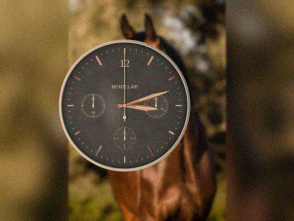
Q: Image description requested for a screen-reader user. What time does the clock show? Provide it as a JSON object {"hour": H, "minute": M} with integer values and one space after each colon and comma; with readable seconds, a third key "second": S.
{"hour": 3, "minute": 12}
